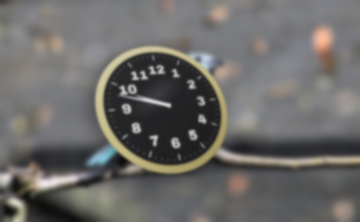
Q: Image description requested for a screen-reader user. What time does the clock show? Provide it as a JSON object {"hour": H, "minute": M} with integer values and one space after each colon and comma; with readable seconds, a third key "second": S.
{"hour": 9, "minute": 48}
